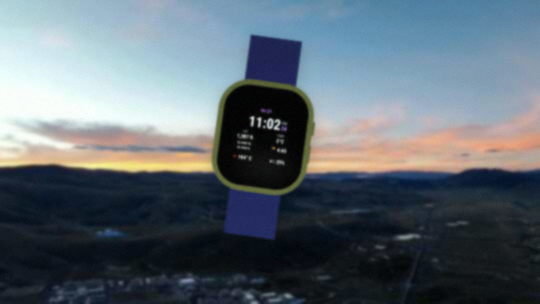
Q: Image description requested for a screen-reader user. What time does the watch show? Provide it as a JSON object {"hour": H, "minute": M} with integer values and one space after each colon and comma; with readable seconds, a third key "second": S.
{"hour": 11, "minute": 2}
